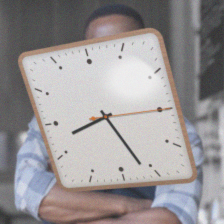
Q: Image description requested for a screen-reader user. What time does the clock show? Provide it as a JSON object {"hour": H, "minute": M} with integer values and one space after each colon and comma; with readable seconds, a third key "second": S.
{"hour": 8, "minute": 26, "second": 15}
